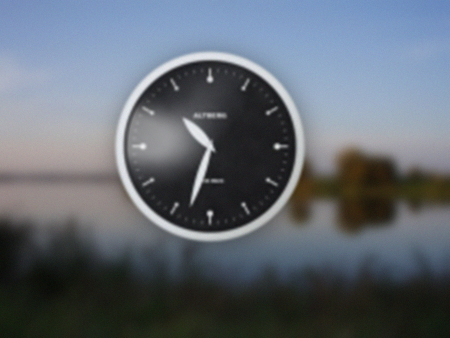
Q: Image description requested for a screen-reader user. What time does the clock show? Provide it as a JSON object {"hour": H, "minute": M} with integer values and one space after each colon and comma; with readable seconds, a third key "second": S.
{"hour": 10, "minute": 33}
